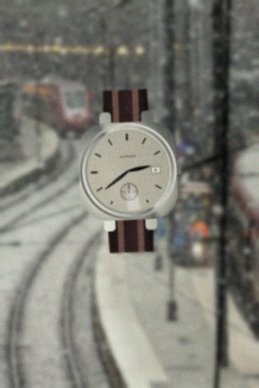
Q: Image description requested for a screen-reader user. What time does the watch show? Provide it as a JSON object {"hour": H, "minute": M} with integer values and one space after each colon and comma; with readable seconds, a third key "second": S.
{"hour": 2, "minute": 39}
